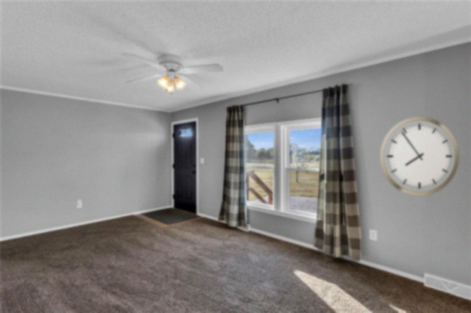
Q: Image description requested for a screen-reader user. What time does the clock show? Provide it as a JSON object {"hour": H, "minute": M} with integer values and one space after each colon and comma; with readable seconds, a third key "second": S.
{"hour": 7, "minute": 54}
